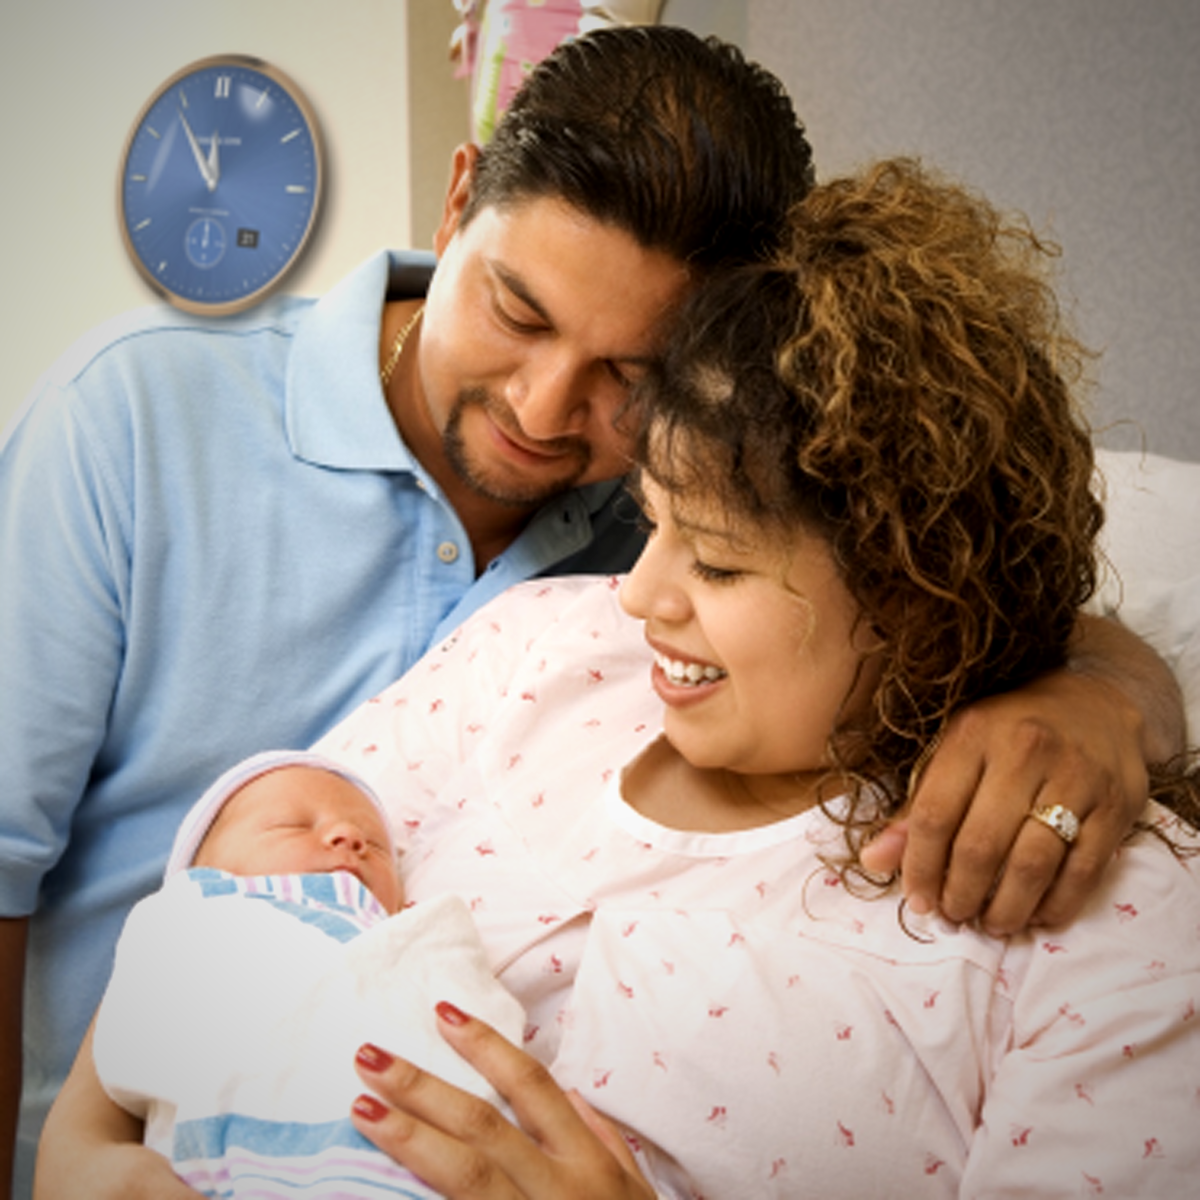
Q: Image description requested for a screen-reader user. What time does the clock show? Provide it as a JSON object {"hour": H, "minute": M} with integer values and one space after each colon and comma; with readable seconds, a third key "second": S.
{"hour": 11, "minute": 54}
